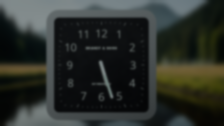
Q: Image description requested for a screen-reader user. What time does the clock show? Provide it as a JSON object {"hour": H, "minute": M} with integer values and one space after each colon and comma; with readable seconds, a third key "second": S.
{"hour": 5, "minute": 27}
